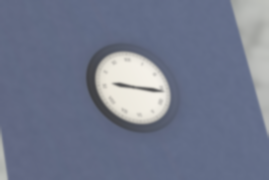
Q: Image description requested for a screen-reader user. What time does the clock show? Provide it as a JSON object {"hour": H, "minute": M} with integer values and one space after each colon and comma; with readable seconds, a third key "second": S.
{"hour": 9, "minute": 16}
